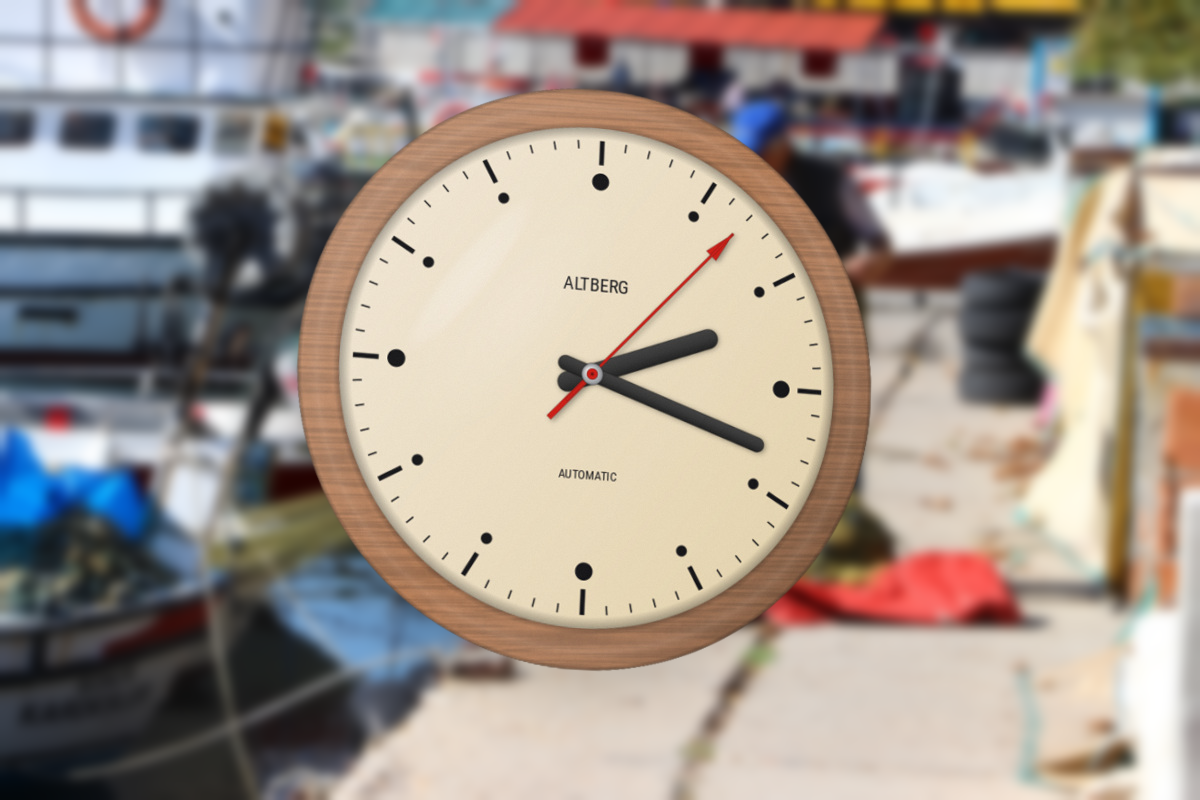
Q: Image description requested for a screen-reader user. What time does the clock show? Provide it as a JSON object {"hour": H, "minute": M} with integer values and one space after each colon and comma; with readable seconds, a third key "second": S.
{"hour": 2, "minute": 18, "second": 7}
